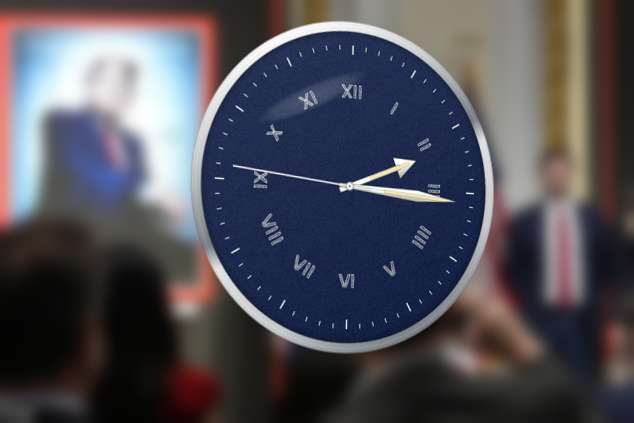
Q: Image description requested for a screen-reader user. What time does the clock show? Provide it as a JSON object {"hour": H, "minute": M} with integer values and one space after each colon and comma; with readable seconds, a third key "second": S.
{"hour": 2, "minute": 15, "second": 46}
